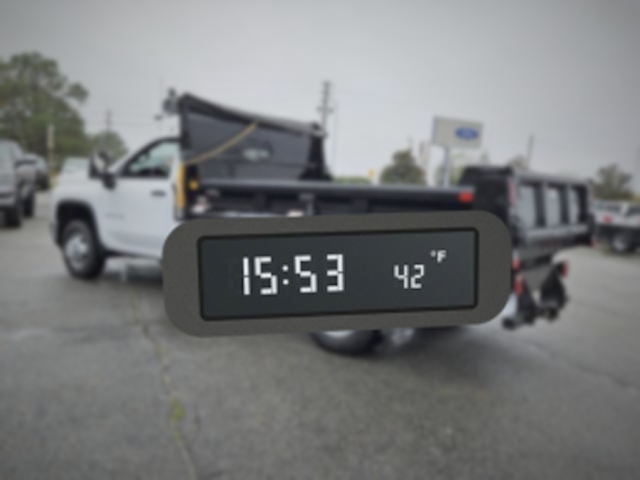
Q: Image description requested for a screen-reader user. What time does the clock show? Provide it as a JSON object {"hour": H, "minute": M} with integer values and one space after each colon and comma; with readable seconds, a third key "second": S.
{"hour": 15, "minute": 53}
